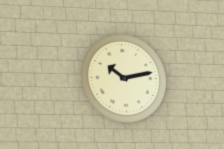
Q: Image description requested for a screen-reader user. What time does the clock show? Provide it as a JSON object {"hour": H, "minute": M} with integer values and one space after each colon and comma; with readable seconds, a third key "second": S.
{"hour": 10, "minute": 13}
